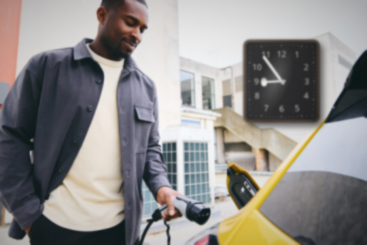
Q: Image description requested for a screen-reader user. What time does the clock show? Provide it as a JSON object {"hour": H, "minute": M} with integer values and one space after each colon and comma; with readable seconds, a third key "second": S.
{"hour": 8, "minute": 54}
